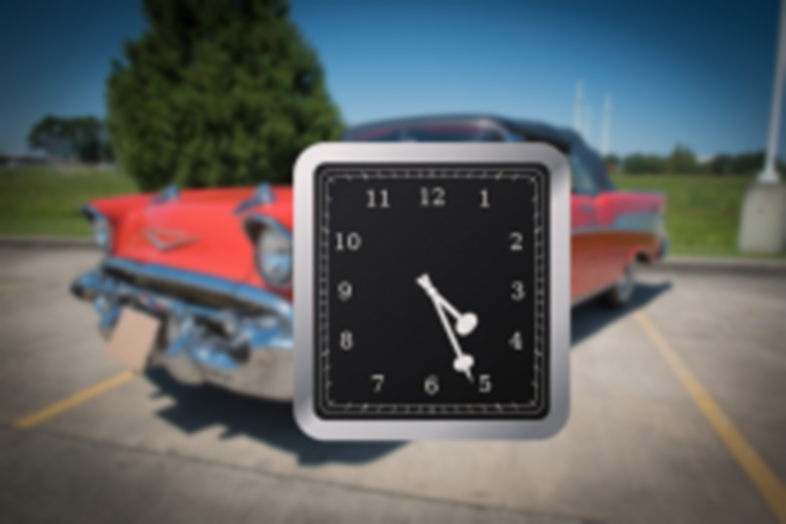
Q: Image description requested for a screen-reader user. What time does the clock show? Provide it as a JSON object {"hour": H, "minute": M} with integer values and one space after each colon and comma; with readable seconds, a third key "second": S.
{"hour": 4, "minute": 26}
